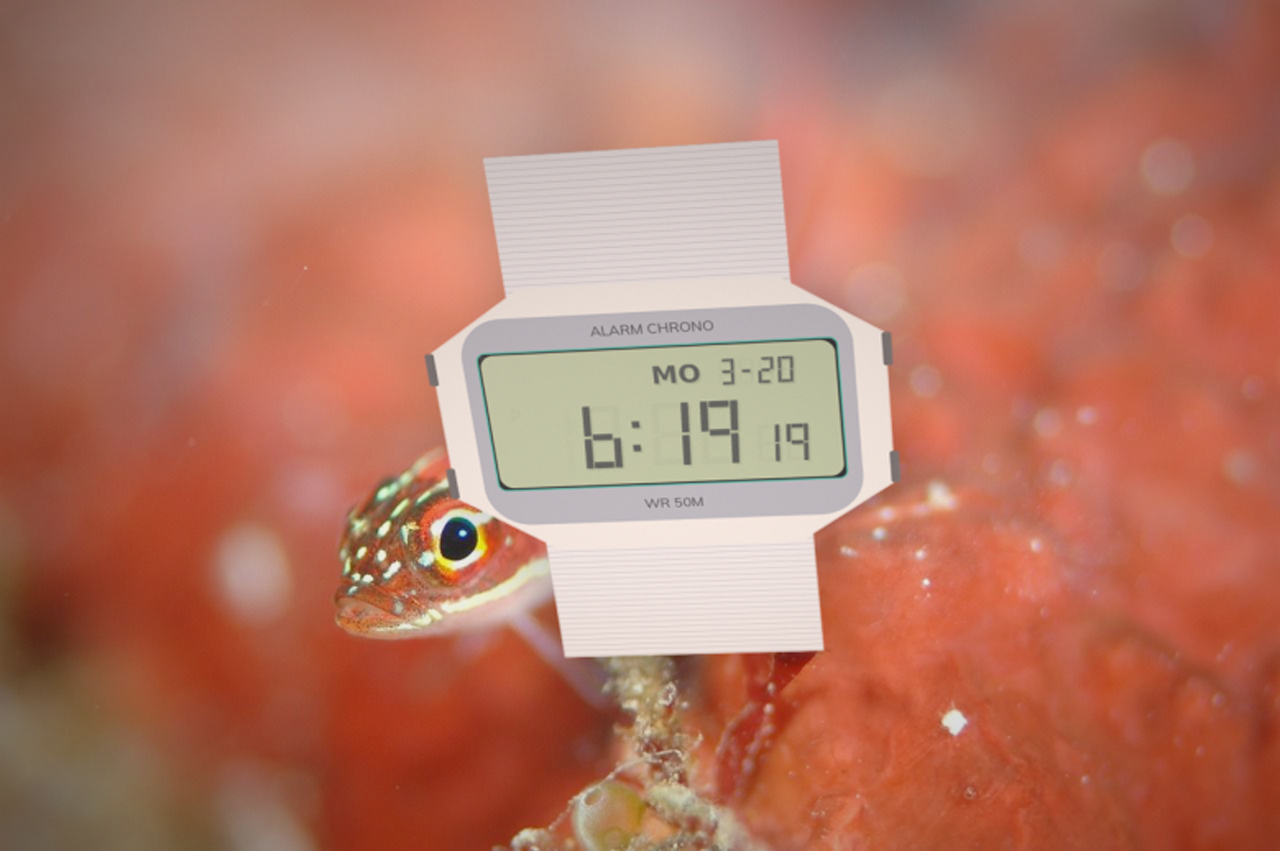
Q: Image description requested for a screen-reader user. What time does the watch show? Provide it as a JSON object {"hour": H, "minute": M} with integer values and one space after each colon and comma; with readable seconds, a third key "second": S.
{"hour": 6, "minute": 19, "second": 19}
